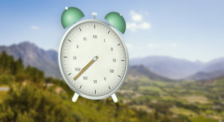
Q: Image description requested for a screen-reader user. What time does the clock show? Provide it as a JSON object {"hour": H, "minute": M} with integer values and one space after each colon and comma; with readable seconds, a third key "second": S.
{"hour": 7, "minute": 38}
